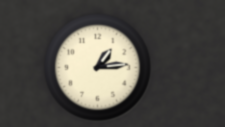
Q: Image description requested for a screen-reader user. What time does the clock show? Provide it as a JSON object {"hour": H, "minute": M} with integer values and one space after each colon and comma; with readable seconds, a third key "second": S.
{"hour": 1, "minute": 14}
